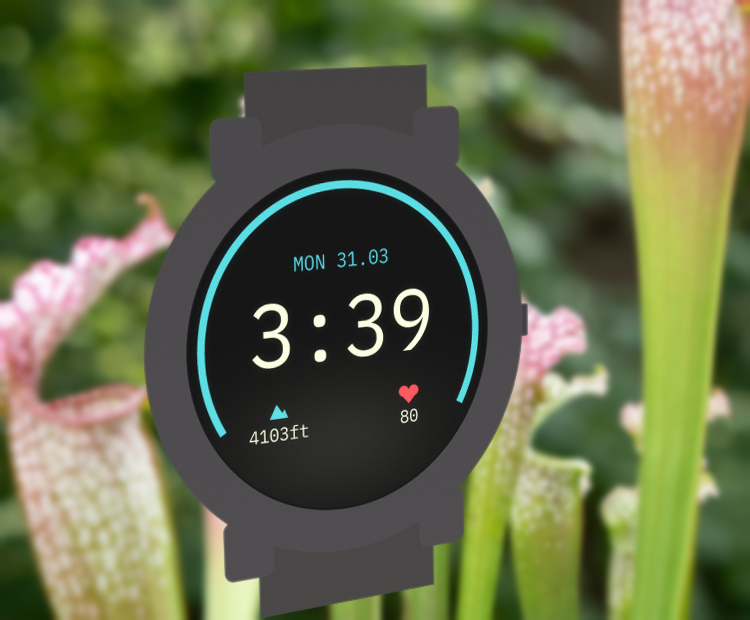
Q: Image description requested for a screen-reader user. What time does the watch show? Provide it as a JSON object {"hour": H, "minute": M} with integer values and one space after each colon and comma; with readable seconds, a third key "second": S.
{"hour": 3, "minute": 39}
